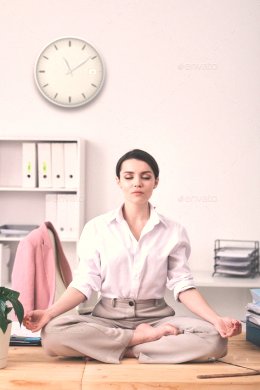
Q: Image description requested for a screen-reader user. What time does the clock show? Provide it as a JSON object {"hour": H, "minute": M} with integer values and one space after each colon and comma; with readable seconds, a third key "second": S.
{"hour": 11, "minute": 9}
